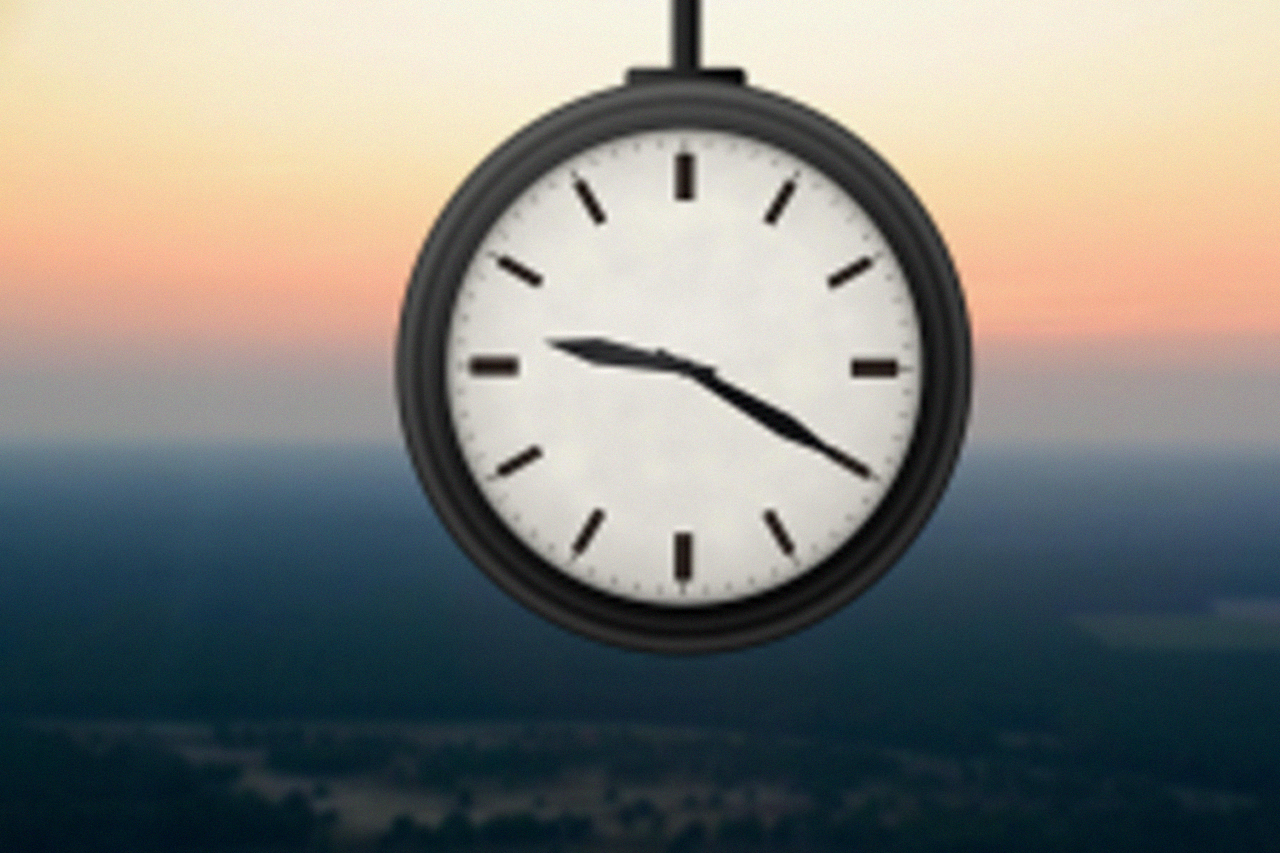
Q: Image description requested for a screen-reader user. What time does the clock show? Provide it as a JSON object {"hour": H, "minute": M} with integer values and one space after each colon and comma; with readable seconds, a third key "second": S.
{"hour": 9, "minute": 20}
